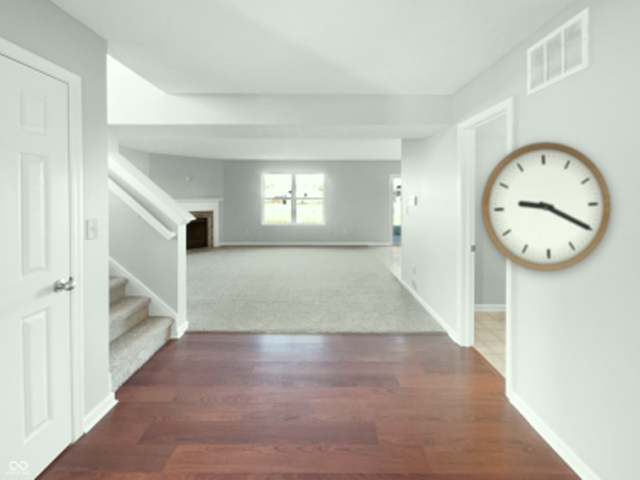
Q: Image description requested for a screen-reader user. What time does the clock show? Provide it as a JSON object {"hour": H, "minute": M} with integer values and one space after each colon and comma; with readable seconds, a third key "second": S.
{"hour": 9, "minute": 20}
